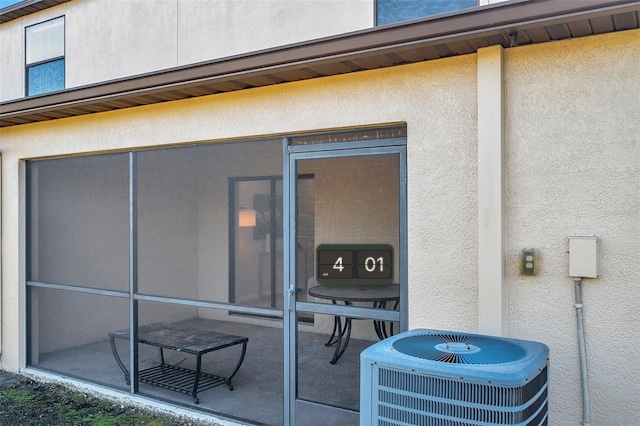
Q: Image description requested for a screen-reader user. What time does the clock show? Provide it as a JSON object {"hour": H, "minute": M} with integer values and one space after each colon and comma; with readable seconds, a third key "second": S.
{"hour": 4, "minute": 1}
